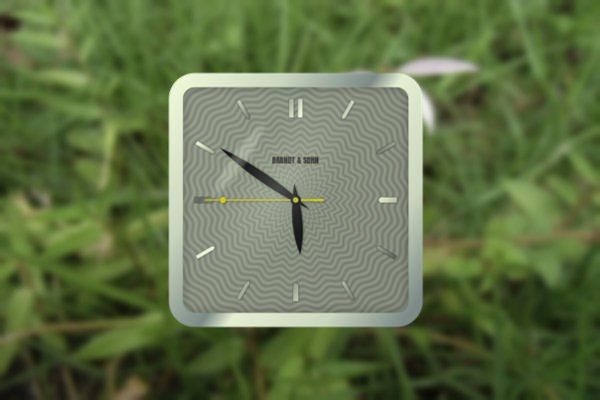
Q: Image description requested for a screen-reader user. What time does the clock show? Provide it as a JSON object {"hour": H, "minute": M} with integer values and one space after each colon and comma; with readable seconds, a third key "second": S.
{"hour": 5, "minute": 50, "second": 45}
